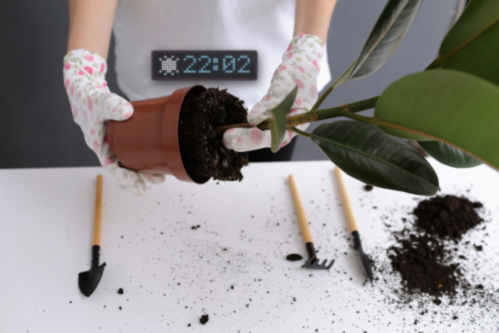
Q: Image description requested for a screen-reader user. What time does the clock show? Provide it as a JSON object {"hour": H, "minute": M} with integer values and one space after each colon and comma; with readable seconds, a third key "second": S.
{"hour": 22, "minute": 2}
